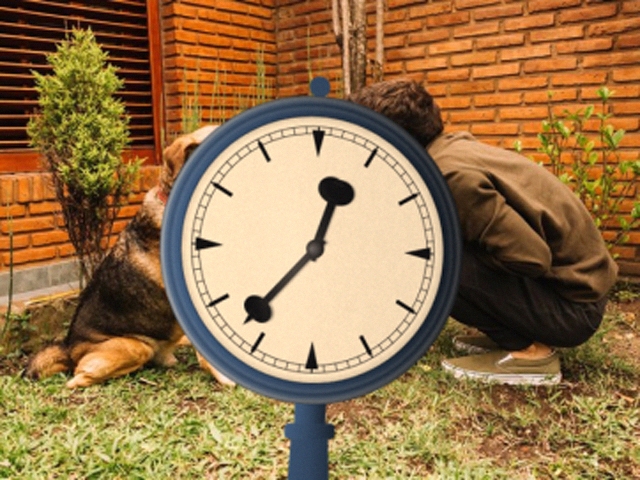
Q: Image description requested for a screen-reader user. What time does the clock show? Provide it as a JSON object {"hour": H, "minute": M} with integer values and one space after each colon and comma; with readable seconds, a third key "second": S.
{"hour": 12, "minute": 37}
